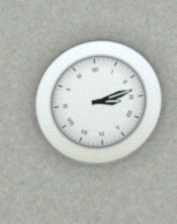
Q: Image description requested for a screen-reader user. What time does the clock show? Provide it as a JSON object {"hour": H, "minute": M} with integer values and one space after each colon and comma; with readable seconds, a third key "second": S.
{"hour": 3, "minute": 13}
